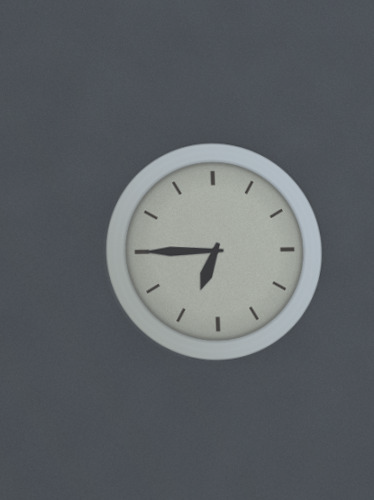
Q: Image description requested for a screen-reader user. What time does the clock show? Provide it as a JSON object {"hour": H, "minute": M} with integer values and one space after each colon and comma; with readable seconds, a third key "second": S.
{"hour": 6, "minute": 45}
